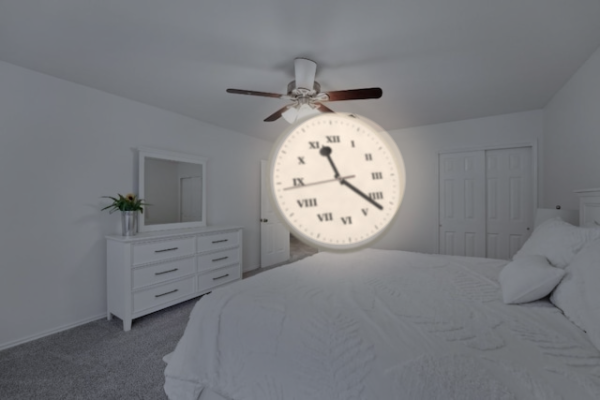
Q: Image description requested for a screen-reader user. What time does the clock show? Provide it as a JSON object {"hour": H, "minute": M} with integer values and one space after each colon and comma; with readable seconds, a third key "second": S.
{"hour": 11, "minute": 21, "second": 44}
